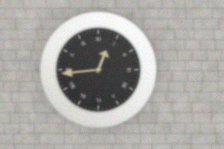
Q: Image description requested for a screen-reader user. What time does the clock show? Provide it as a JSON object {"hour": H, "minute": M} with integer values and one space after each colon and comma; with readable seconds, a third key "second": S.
{"hour": 12, "minute": 44}
